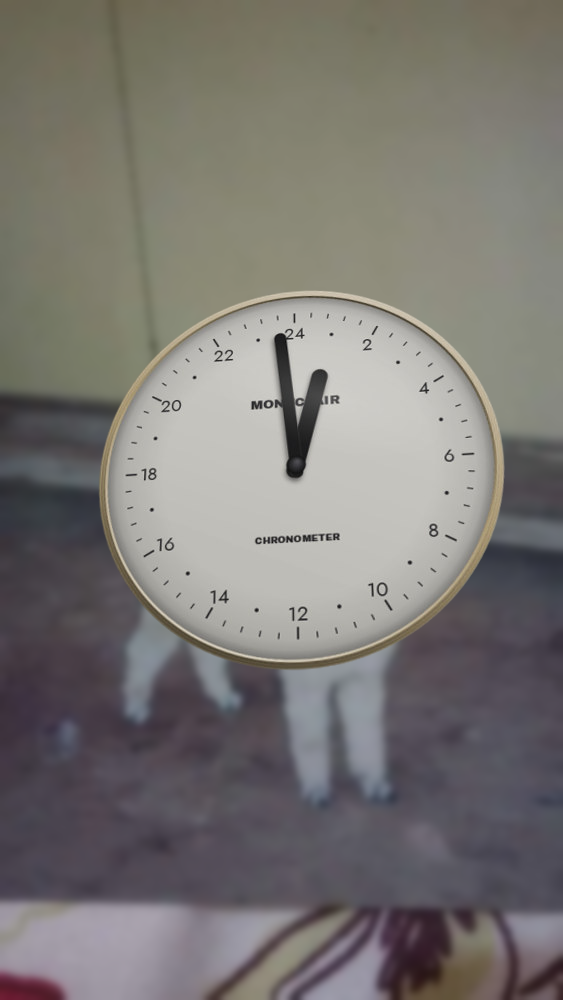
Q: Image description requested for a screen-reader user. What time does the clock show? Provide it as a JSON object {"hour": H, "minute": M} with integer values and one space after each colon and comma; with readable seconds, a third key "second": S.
{"hour": 0, "minute": 59}
